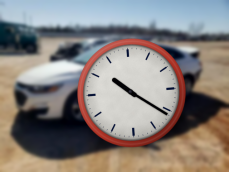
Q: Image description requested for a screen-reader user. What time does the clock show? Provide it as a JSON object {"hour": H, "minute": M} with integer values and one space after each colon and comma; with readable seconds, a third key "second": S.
{"hour": 10, "minute": 21}
